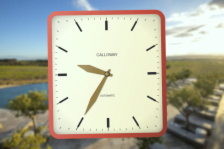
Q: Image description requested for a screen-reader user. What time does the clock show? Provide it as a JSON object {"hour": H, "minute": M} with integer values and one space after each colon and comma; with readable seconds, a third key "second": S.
{"hour": 9, "minute": 35}
